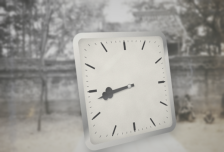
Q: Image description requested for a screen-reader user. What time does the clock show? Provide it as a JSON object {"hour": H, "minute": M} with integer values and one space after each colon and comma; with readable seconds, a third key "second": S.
{"hour": 8, "minute": 43}
